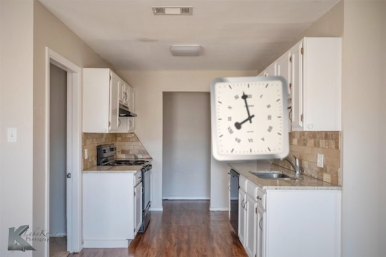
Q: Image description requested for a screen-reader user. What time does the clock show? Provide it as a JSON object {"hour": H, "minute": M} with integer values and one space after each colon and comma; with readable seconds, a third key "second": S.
{"hour": 7, "minute": 58}
